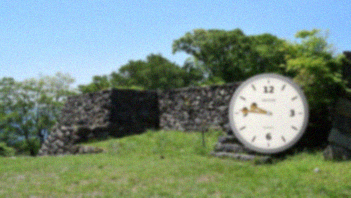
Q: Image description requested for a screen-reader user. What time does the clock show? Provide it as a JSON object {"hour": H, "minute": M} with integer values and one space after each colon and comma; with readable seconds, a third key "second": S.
{"hour": 9, "minute": 46}
